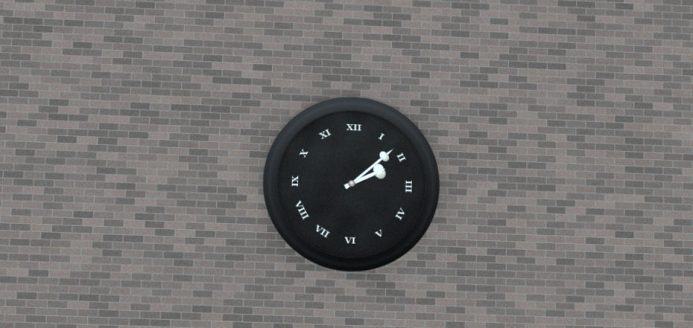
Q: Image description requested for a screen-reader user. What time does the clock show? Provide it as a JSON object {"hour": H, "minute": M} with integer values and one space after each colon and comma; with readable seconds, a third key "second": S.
{"hour": 2, "minute": 8}
